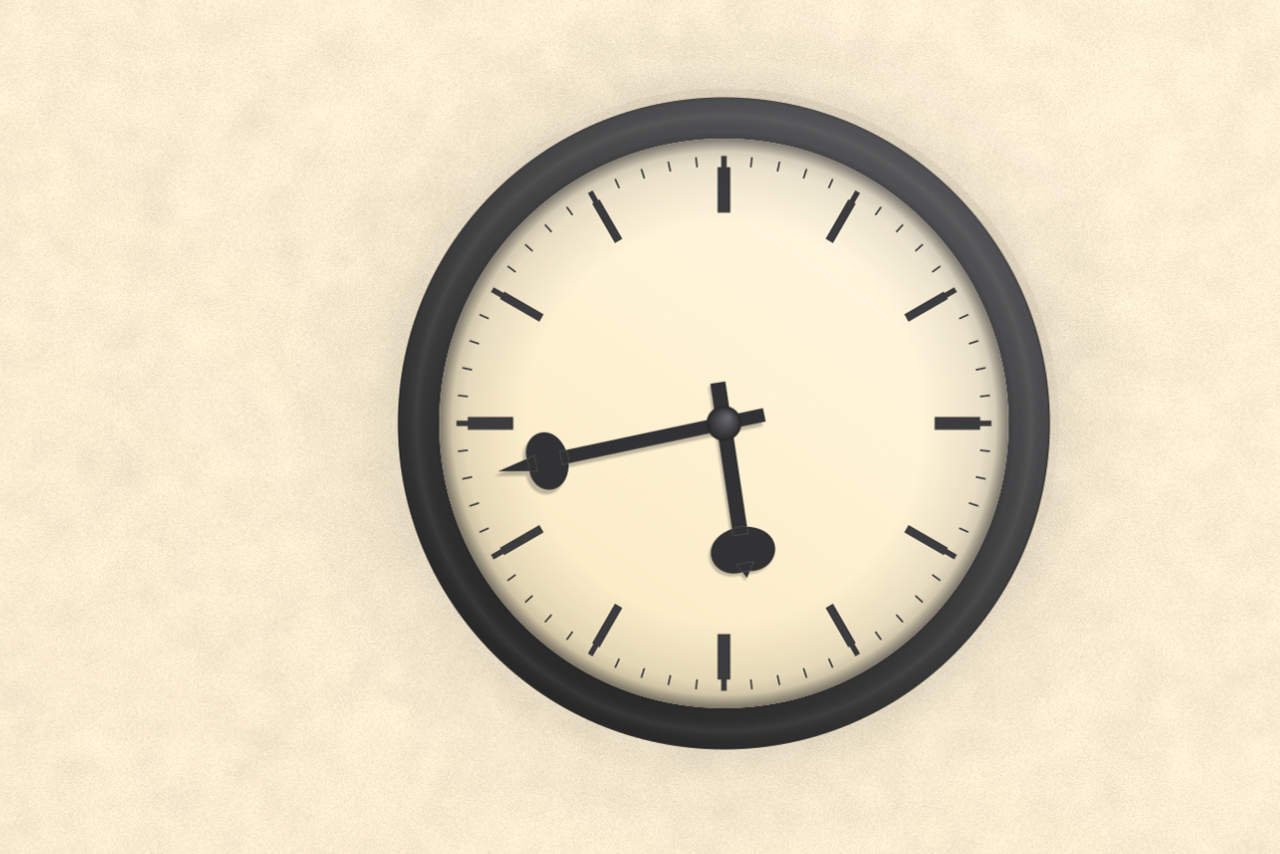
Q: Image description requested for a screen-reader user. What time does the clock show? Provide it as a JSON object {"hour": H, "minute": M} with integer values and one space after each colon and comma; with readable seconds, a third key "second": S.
{"hour": 5, "minute": 43}
